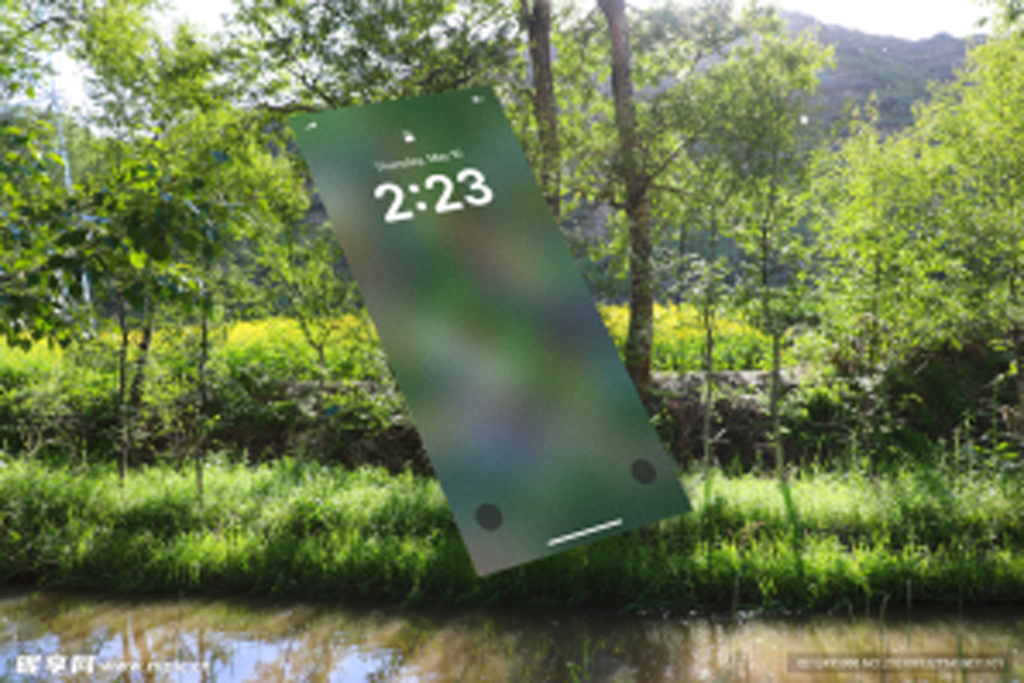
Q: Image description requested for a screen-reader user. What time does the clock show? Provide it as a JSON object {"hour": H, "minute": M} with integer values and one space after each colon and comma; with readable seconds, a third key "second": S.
{"hour": 2, "minute": 23}
